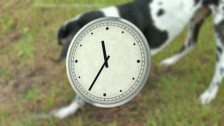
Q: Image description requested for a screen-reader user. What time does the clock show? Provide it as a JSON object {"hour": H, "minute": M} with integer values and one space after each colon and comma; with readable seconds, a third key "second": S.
{"hour": 11, "minute": 35}
